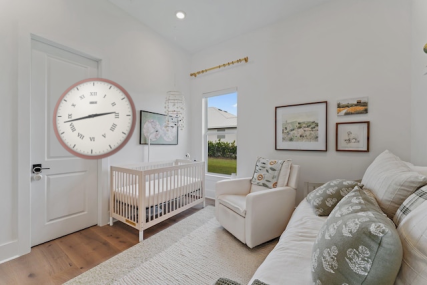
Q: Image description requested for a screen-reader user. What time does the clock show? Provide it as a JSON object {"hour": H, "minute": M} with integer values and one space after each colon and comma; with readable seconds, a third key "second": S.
{"hour": 2, "minute": 43}
